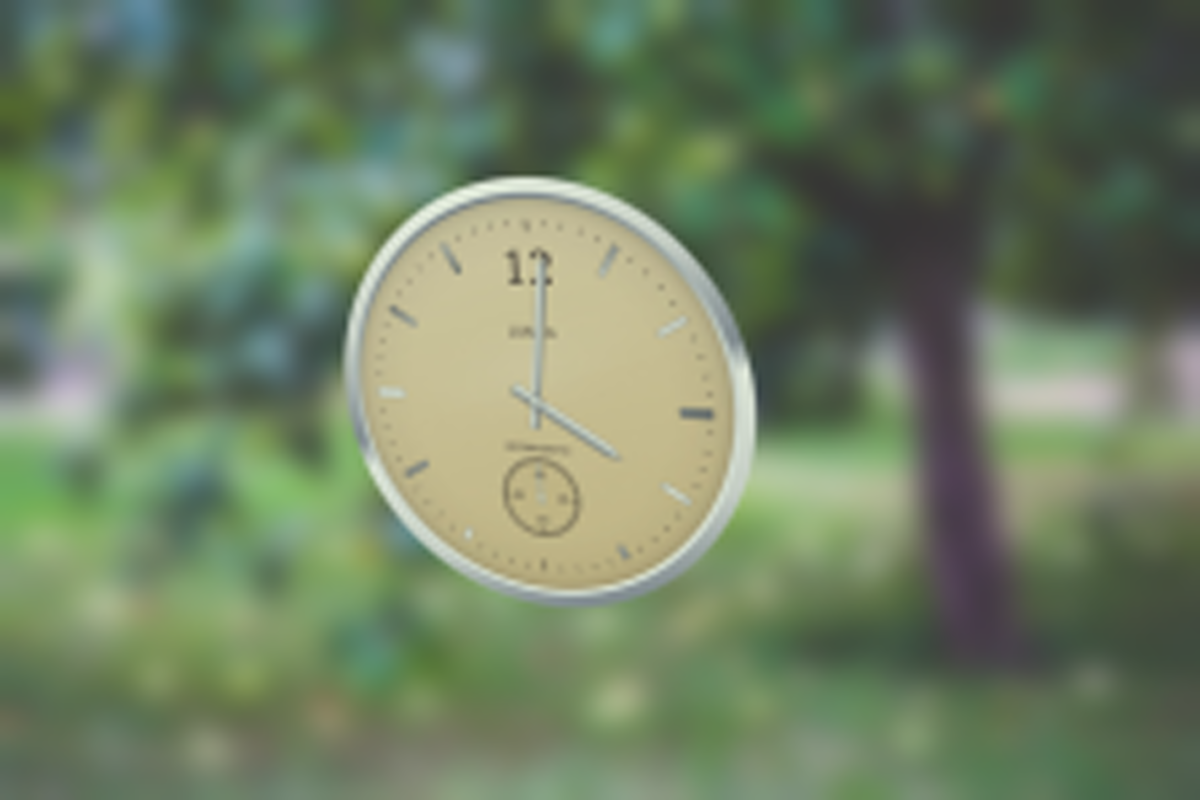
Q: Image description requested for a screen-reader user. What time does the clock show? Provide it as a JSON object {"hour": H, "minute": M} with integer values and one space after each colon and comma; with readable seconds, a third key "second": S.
{"hour": 4, "minute": 1}
